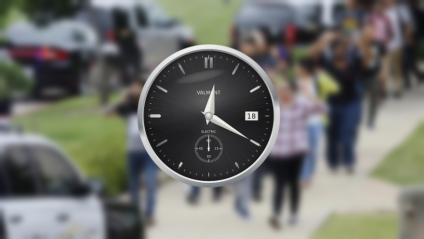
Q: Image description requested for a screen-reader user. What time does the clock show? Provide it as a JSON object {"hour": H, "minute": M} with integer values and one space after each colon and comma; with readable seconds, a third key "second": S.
{"hour": 12, "minute": 20}
